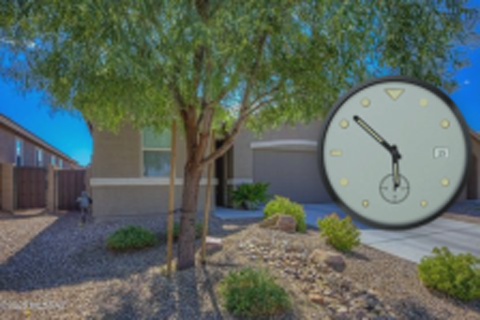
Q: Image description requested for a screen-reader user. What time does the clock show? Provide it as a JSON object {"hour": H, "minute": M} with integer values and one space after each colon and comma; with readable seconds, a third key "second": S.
{"hour": 5, "minute": 52}
